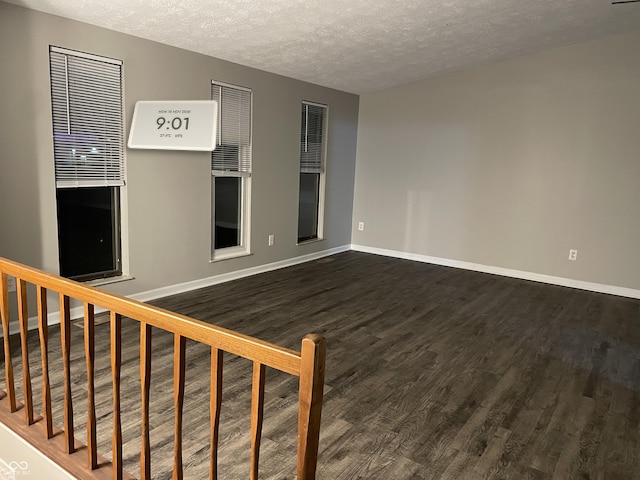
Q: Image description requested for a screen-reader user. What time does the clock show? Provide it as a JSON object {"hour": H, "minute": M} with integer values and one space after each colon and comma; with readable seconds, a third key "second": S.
{"hour": 9, "minute": 1}
